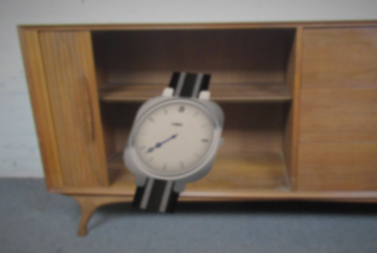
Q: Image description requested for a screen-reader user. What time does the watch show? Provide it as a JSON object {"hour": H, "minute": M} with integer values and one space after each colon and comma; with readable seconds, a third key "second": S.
{"hour": 7, "minute": 38}
